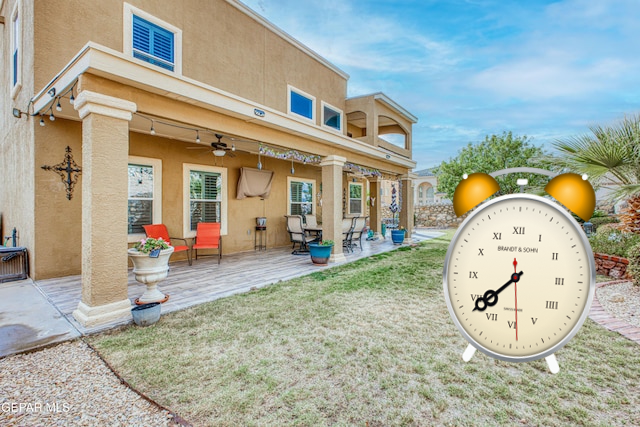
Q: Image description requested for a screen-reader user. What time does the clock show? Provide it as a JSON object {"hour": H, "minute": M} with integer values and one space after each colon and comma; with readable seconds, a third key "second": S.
{"hour": 7, "minute": 38, "second": 29}
